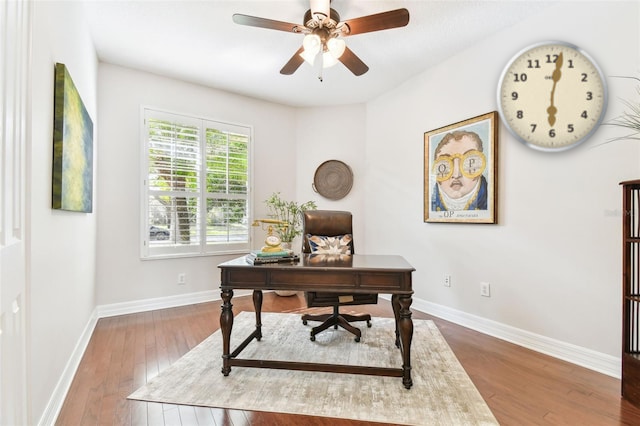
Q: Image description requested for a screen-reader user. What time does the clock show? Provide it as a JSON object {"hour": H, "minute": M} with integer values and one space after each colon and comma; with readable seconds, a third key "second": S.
{"hour": 6, "minute": 2}
